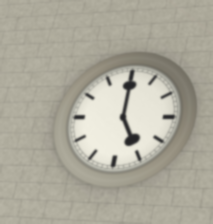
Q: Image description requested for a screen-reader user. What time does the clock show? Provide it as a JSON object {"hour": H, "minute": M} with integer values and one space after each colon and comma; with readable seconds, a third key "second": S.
{"hour": 5, "minute": 0}
